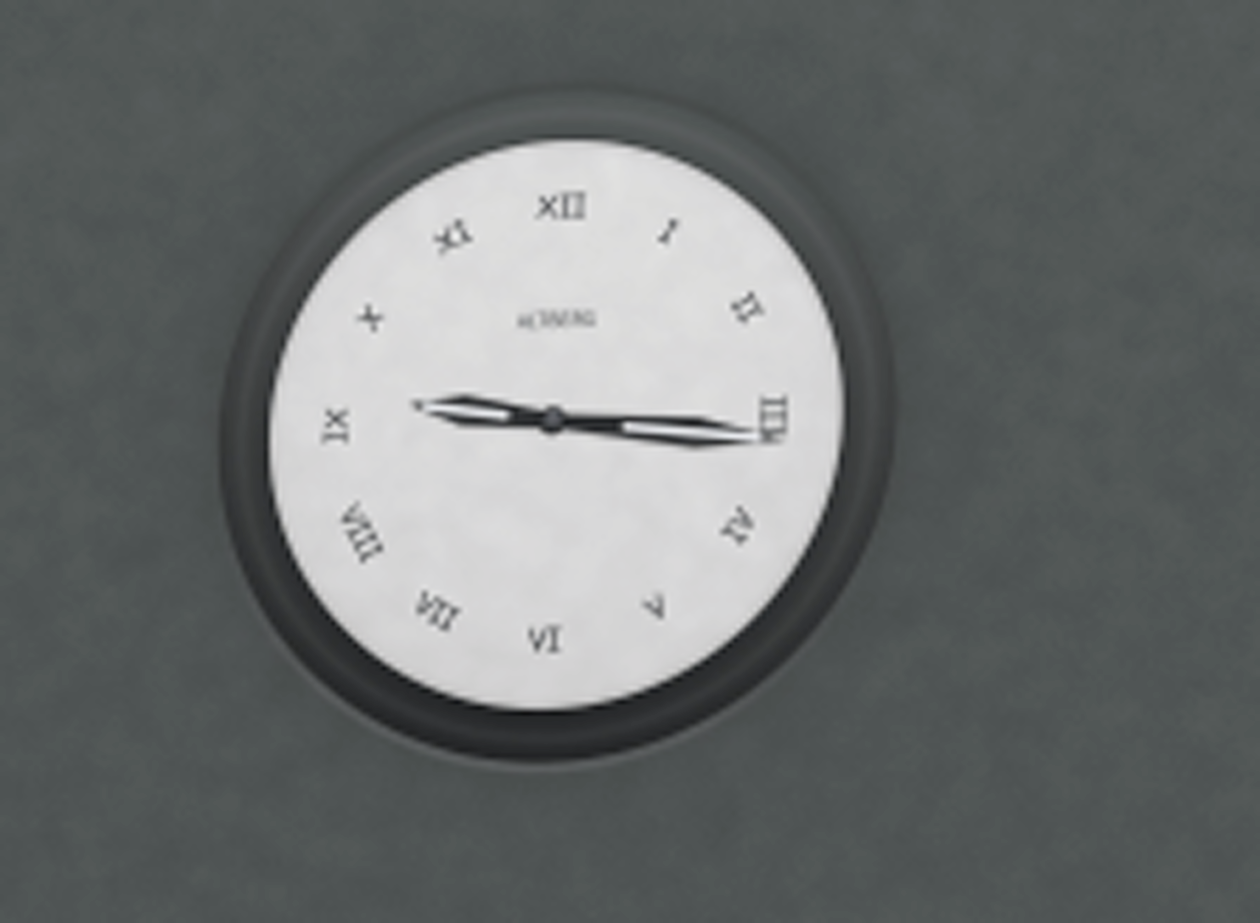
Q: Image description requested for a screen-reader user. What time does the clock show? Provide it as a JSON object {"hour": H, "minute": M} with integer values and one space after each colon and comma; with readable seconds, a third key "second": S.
{"hour": 9, "minute": 16}
